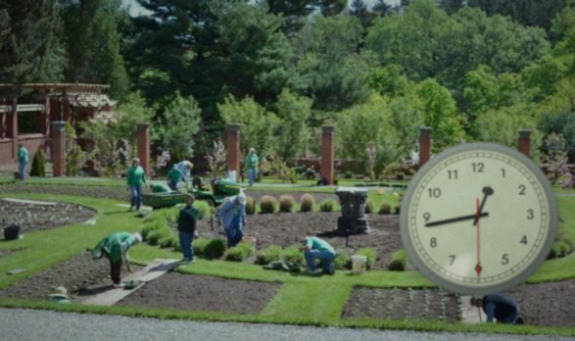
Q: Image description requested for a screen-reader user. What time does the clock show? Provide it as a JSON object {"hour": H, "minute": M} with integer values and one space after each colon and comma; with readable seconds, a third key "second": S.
{"hour": 12, "minute": 43, "second": 30}
